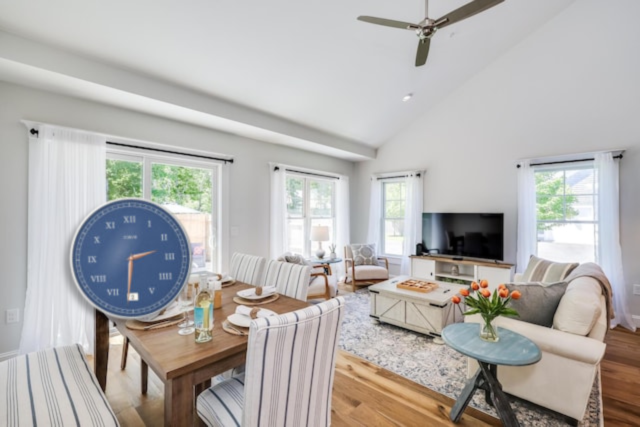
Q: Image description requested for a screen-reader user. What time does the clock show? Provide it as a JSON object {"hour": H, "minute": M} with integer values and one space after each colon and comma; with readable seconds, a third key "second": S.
{"hour": 2, "minute": 31}
